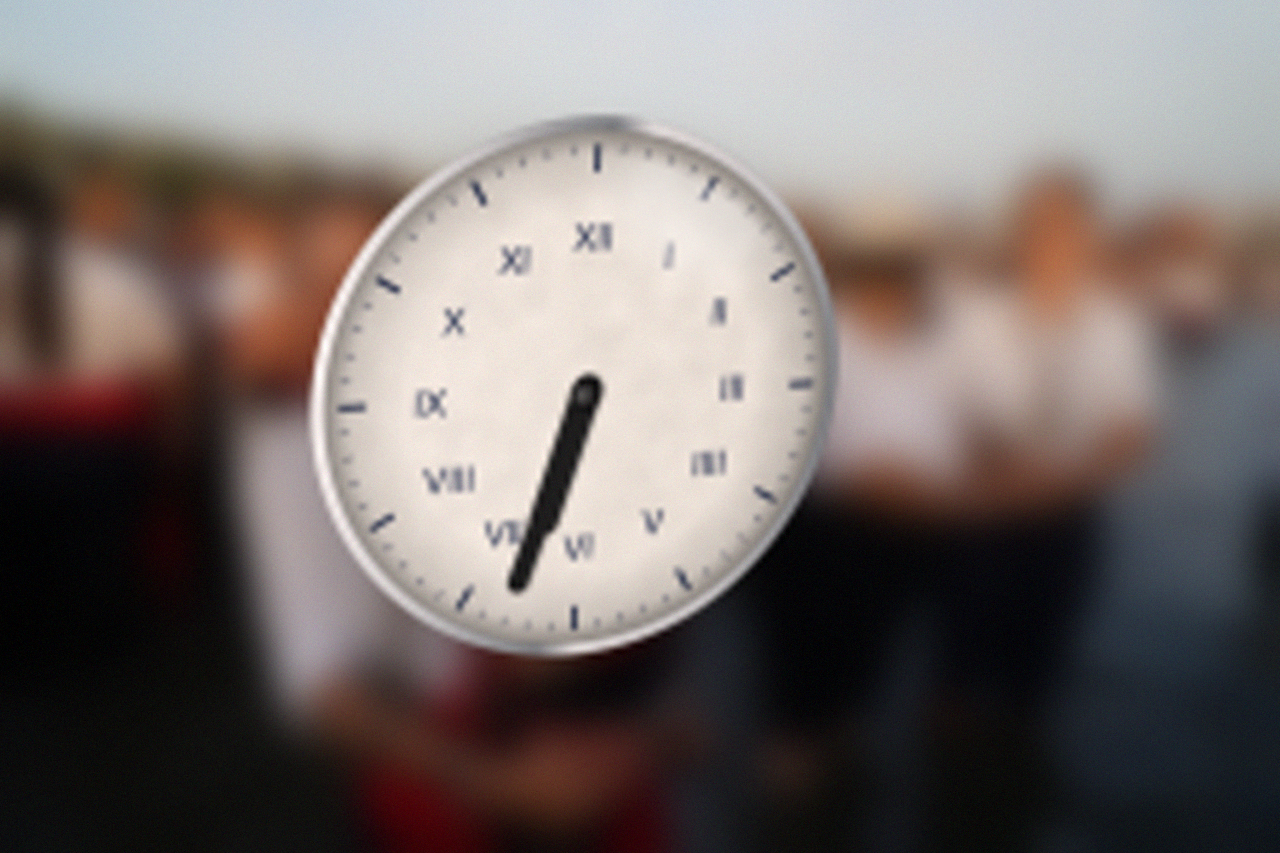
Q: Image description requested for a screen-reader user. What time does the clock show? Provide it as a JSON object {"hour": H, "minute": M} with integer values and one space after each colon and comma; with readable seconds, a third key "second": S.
{"hour": 6, "minute": 33}
